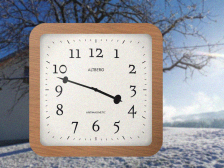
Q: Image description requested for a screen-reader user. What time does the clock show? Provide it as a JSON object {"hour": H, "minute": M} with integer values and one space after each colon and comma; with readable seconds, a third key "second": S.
{"hour": 3, "minute": 48}
